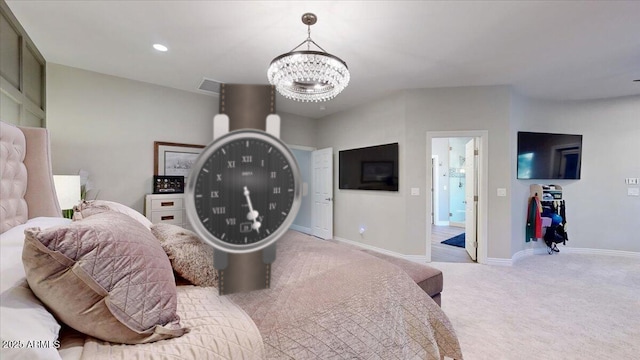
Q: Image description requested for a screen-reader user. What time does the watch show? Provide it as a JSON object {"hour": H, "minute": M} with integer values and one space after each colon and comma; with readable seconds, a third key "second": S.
{"hour": 5, "minute": 27}
